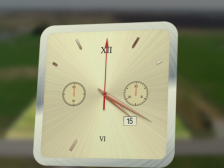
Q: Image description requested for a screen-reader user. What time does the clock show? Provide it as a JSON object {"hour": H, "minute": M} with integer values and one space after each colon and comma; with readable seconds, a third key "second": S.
{"hour": 4, "minute": 20}
